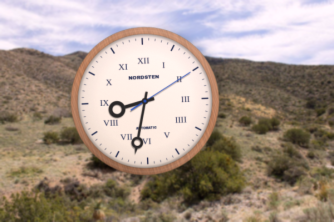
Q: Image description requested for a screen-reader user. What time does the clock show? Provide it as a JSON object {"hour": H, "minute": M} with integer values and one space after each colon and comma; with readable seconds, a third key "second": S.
{"hour": 8, "minute": 32, "second": 10}
